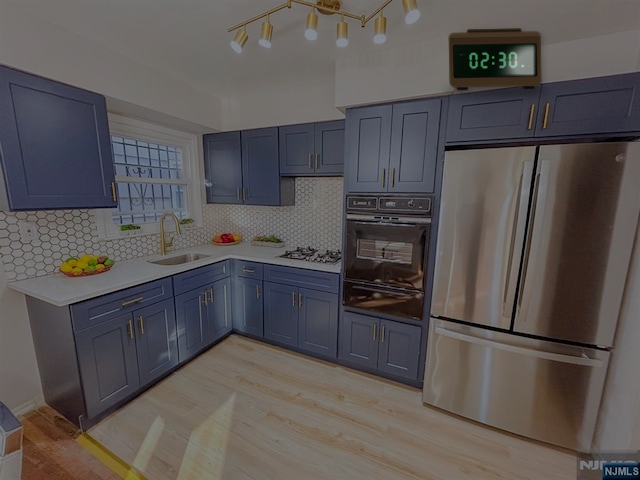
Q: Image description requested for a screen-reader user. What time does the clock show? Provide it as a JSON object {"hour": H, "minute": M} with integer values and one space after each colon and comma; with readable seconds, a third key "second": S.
{"hour": 2, "minute": 30}
